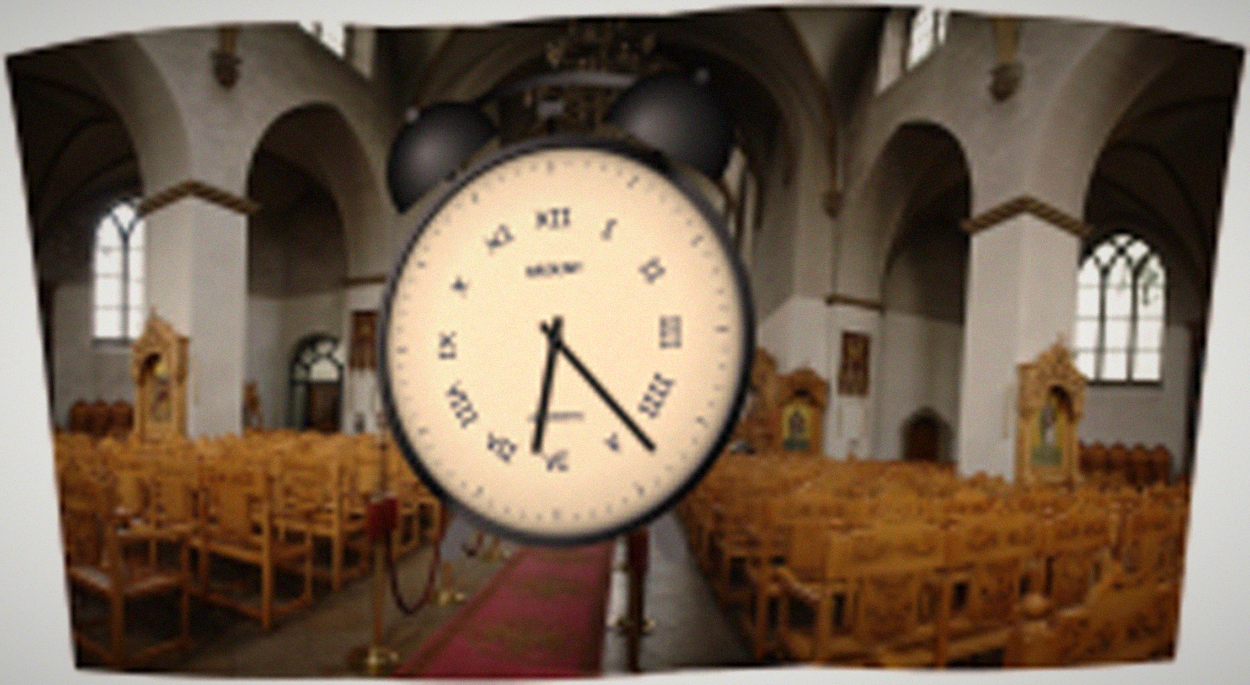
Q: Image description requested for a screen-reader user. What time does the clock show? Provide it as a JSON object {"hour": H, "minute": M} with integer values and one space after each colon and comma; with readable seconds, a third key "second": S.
{"hour": 6, "minute": 23}
